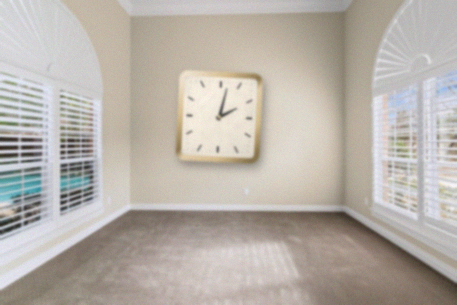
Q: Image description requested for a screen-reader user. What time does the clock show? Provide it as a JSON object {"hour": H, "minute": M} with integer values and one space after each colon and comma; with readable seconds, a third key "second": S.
{"hour": 2, "minute": 2}
